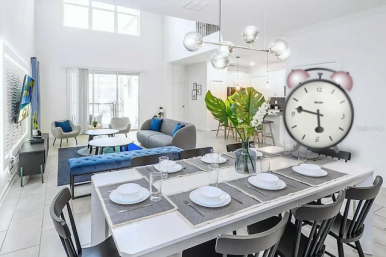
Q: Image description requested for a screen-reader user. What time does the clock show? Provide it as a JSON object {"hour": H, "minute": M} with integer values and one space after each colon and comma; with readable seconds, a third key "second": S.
{"hour": 5, "minute": 47}
